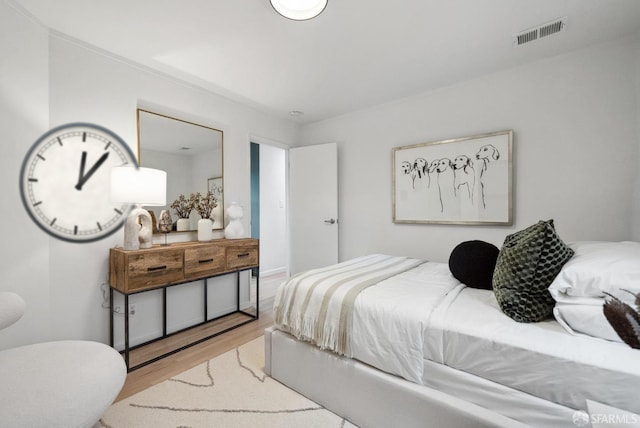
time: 12:06
